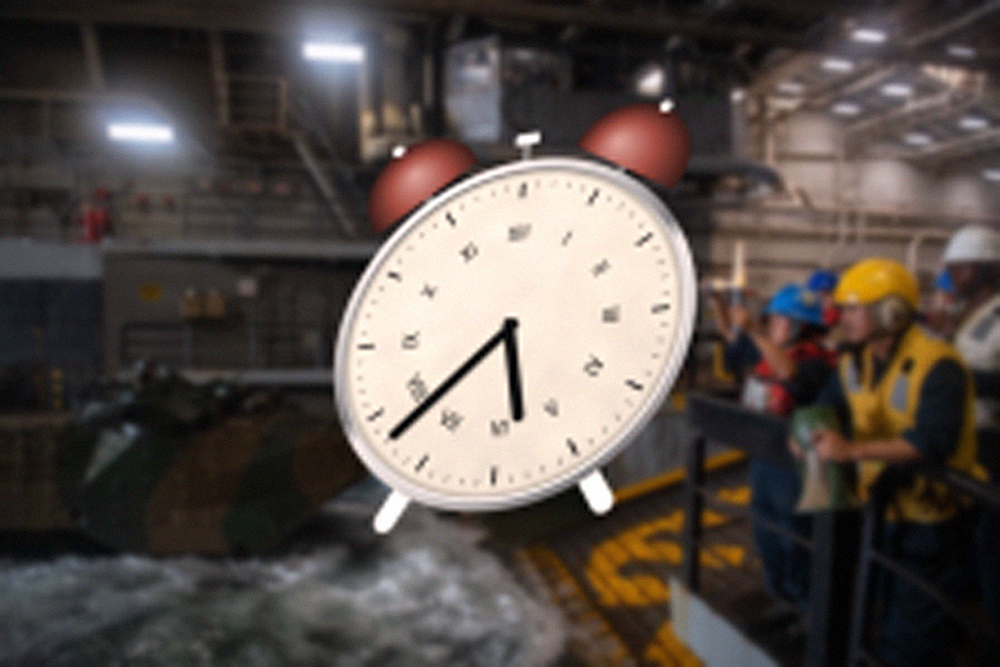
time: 5:38
